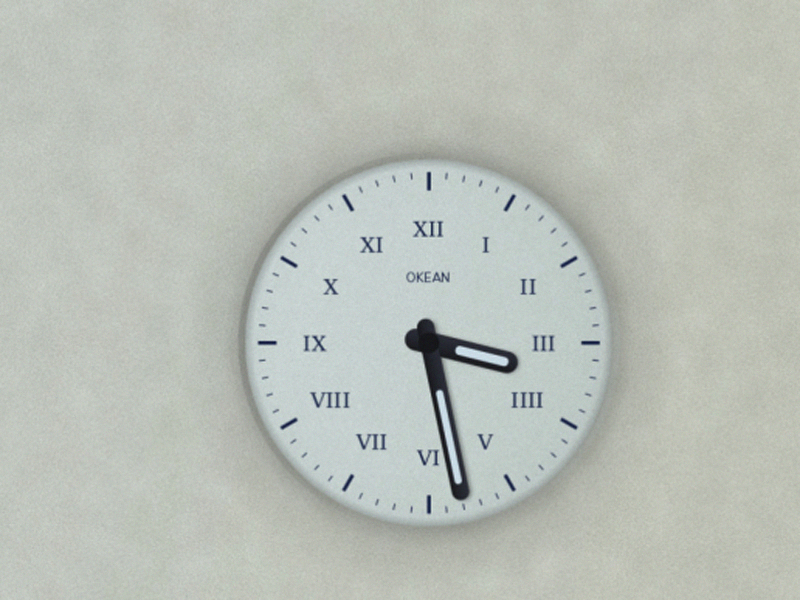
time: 3:28
